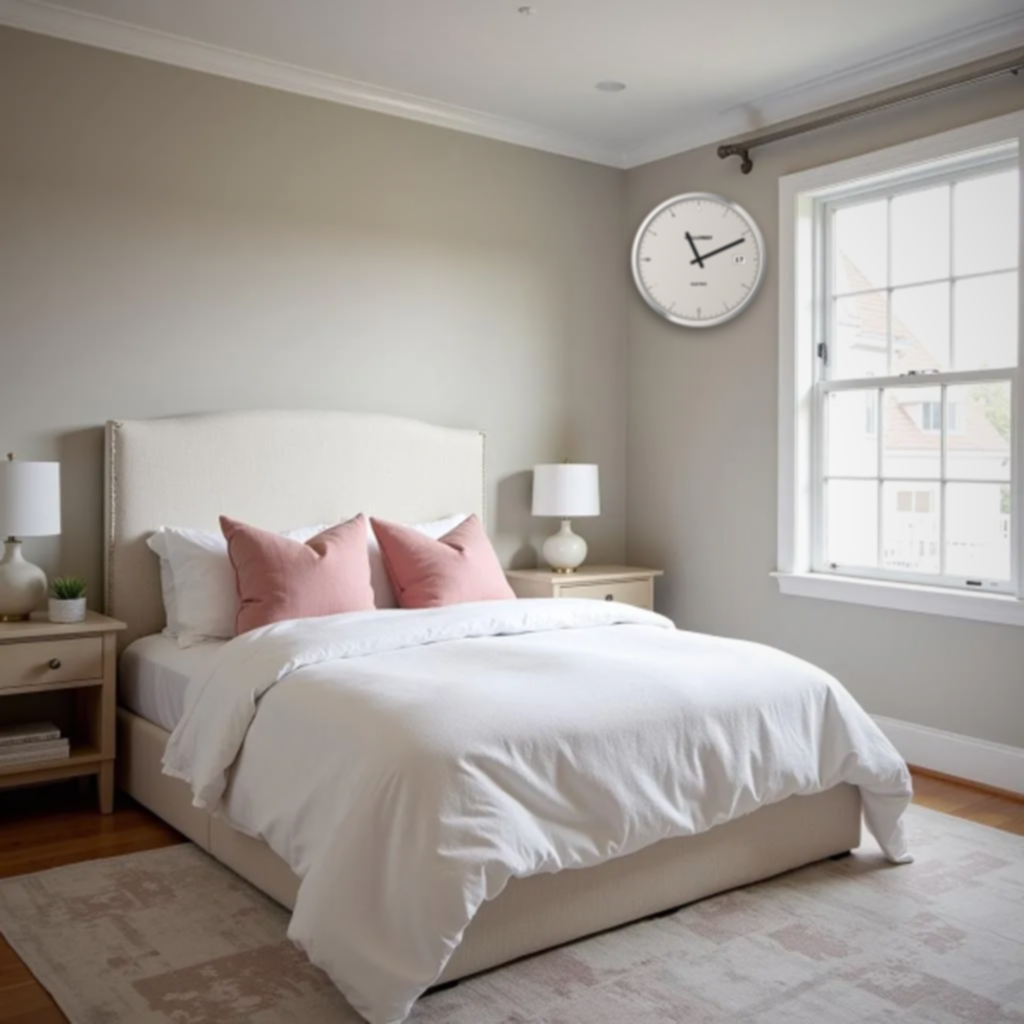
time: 11:11
